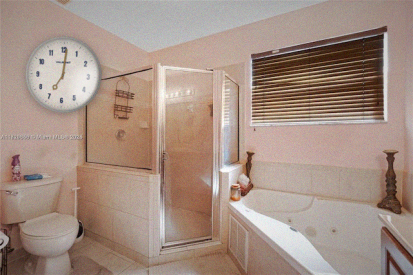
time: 7:01
